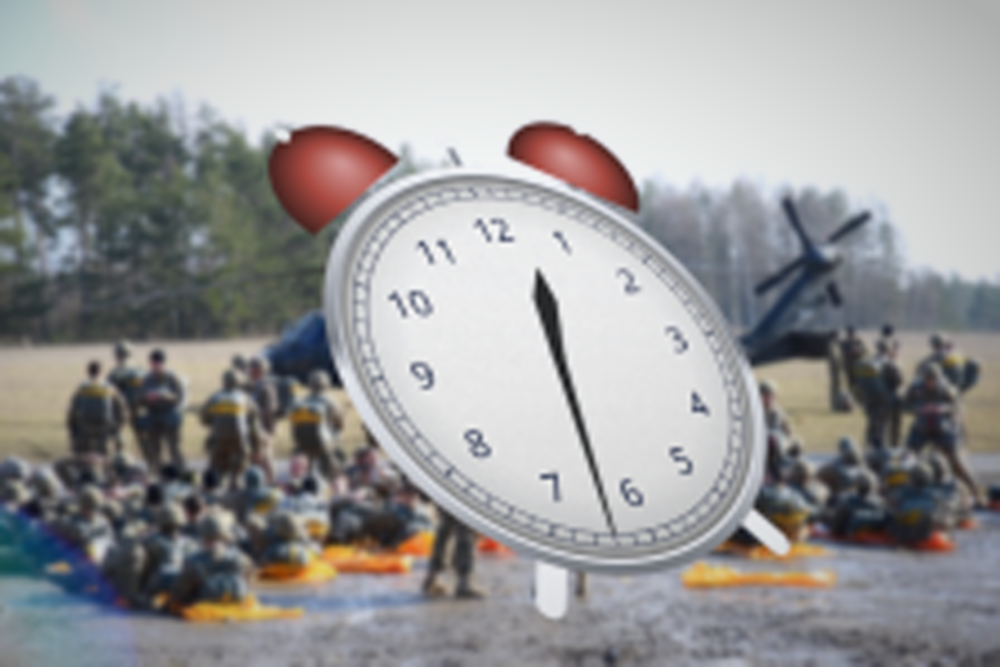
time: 12:32
